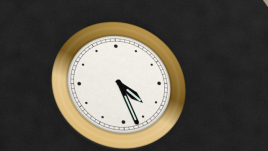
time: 4:27
